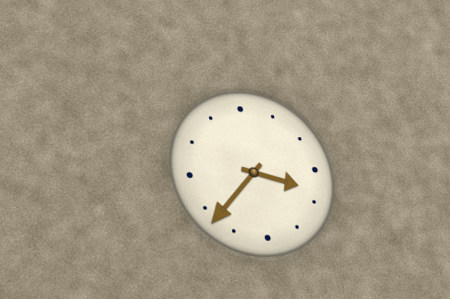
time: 3:38
